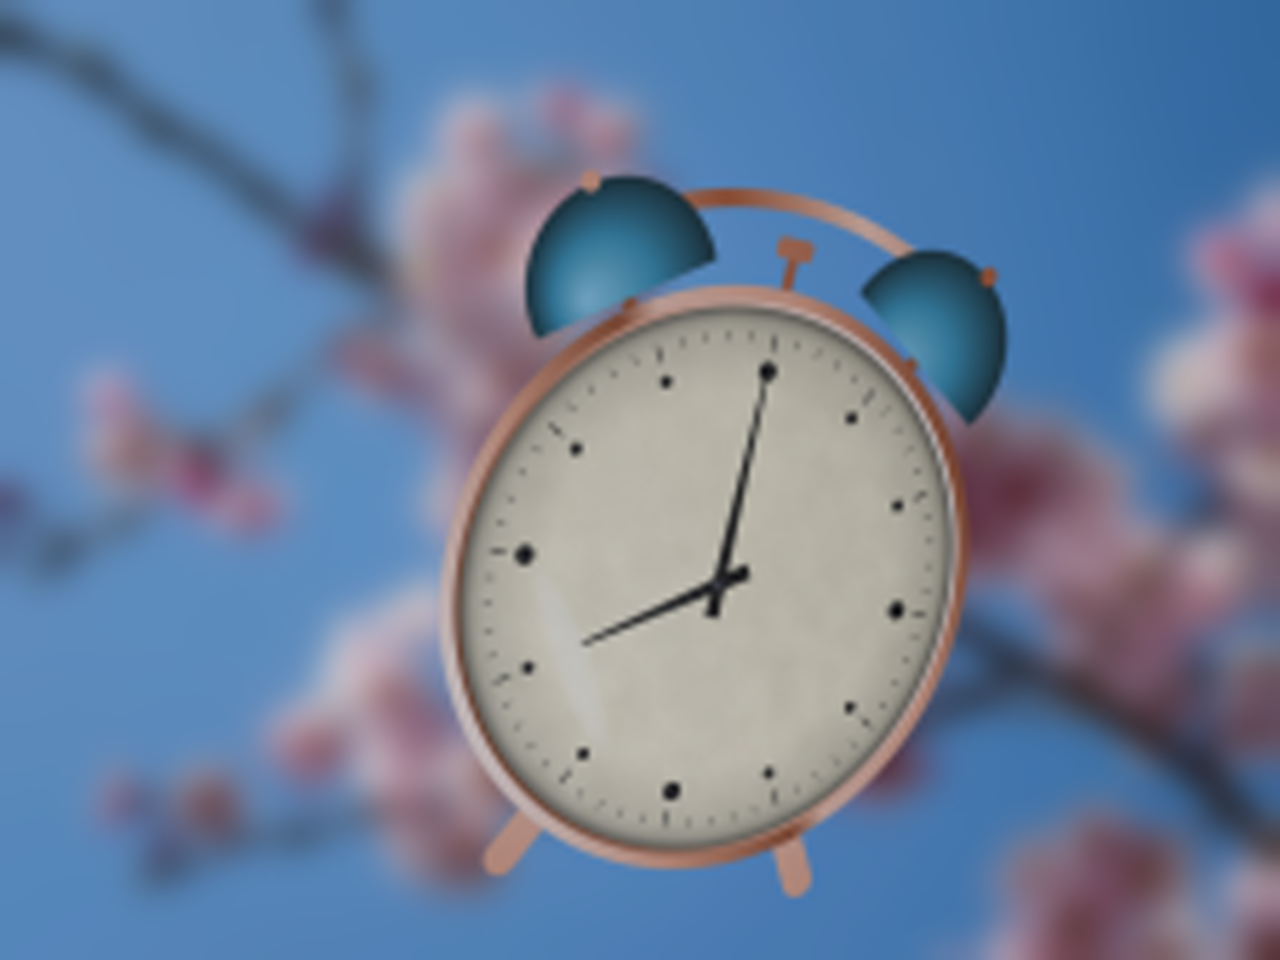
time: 8:00
